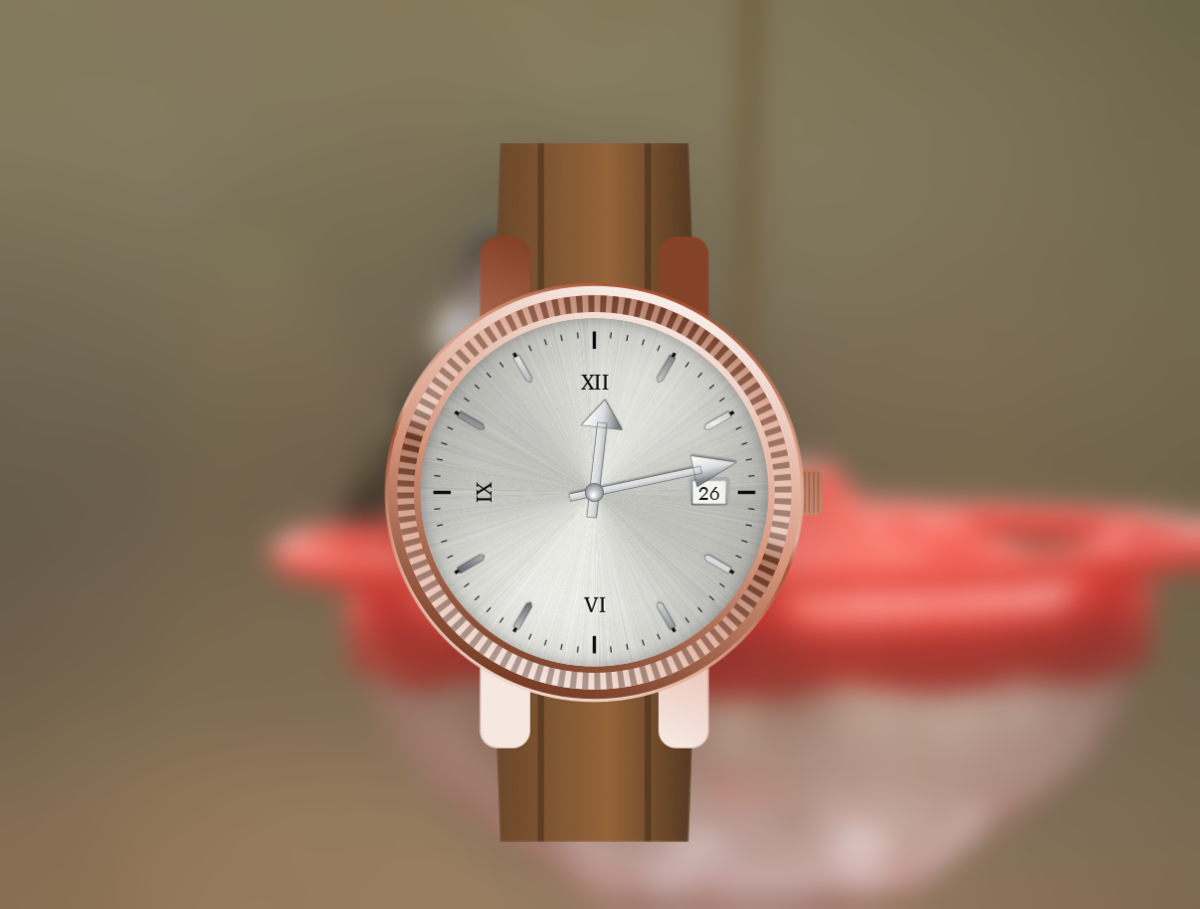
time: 12:13
